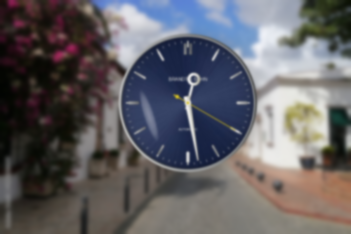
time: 12:28:20
